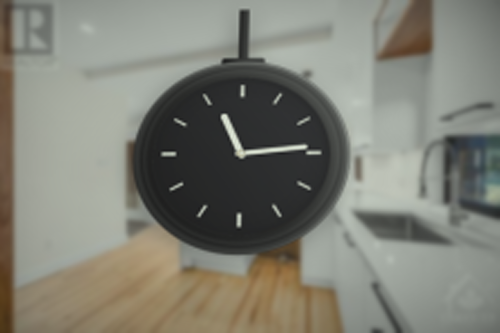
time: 11:14
